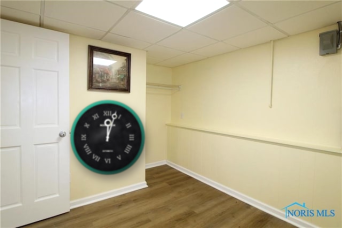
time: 12:03
